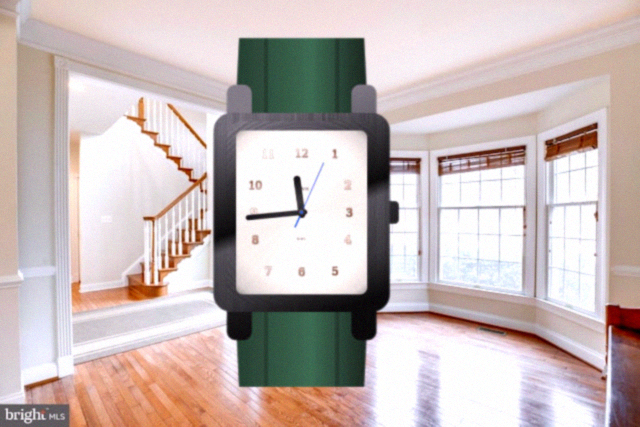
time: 11:44:04
